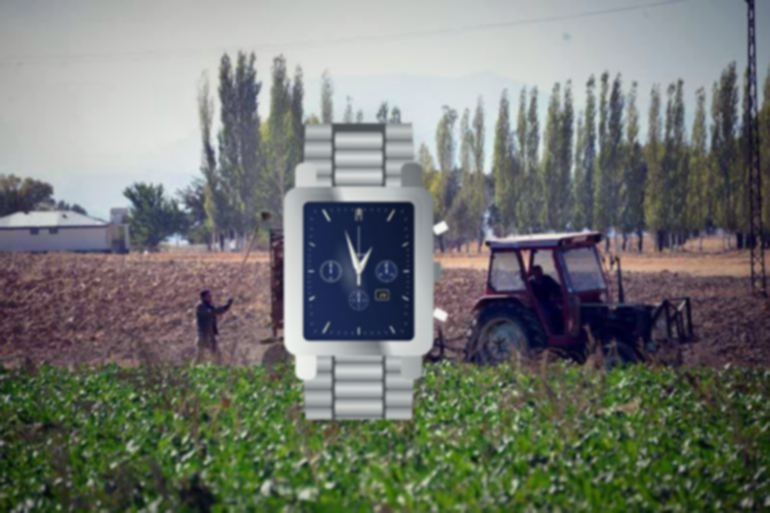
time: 12:57
